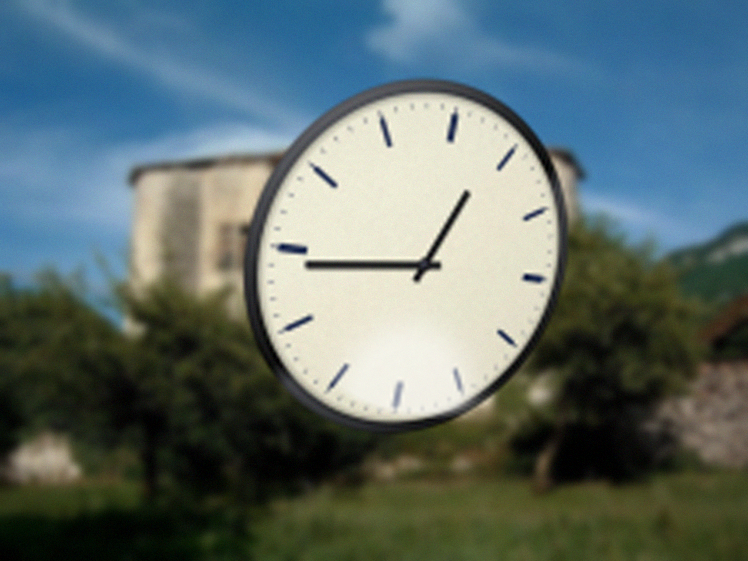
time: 12:44
